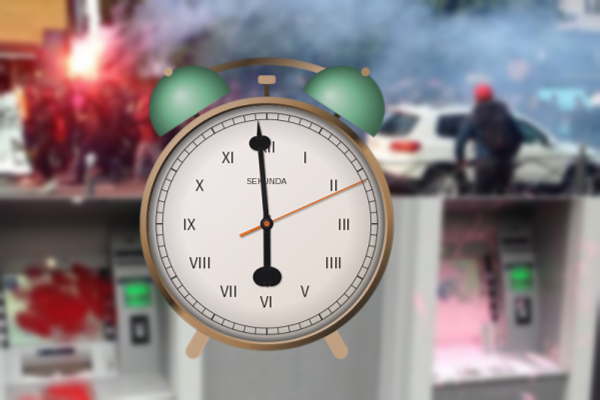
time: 5:59:11
